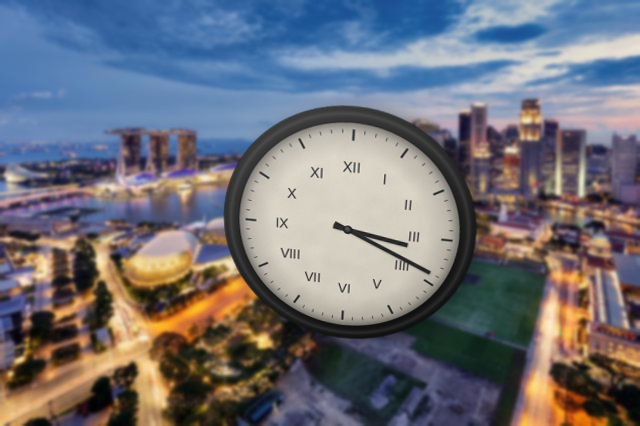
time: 3:19
